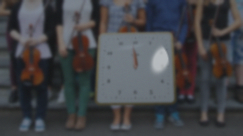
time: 11:59
